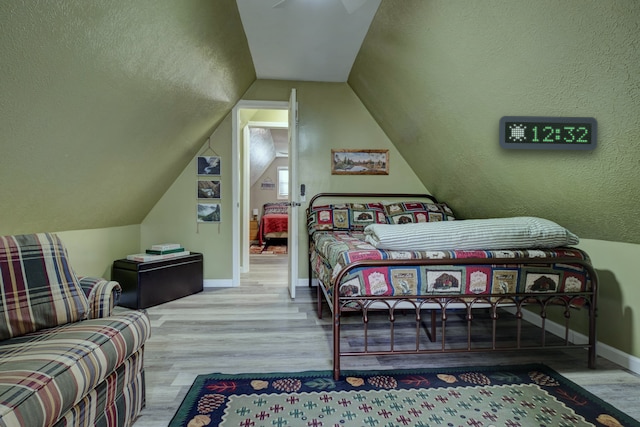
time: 12:32
